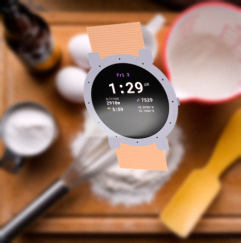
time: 1:29
